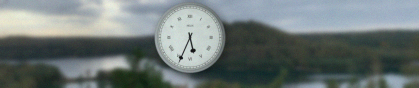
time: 5:34
